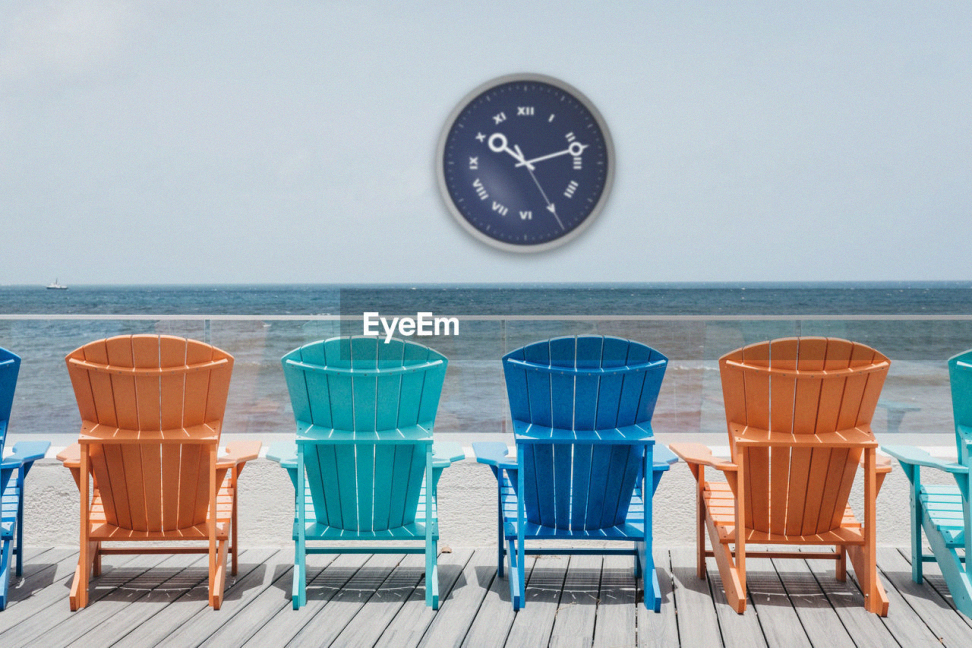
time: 10:12:25
